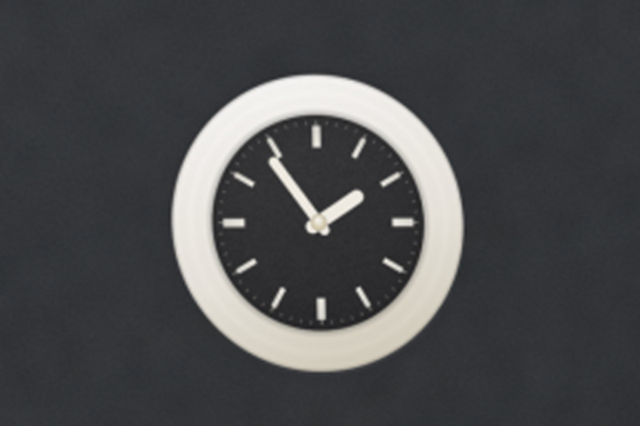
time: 1:54
